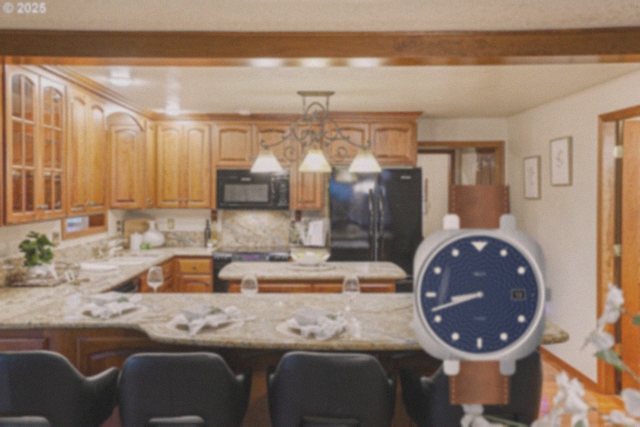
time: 8:42
